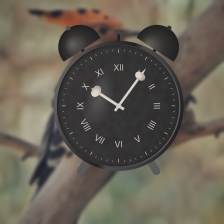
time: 10:06
